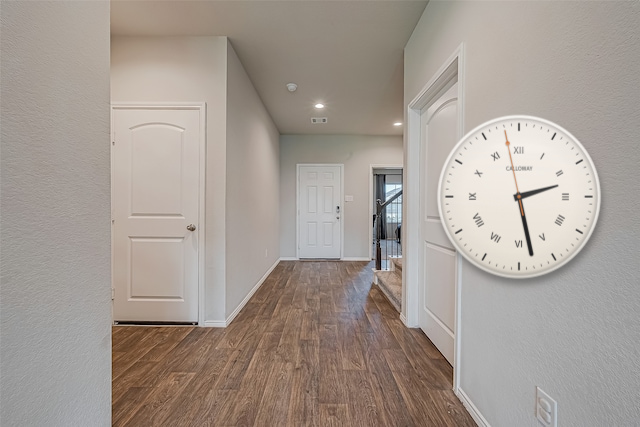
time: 2:27:58
